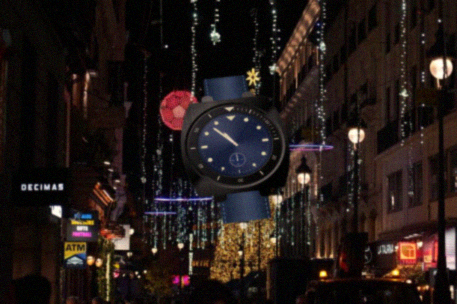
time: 10:53
